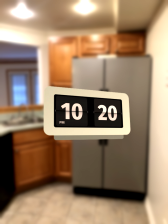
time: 10:20
